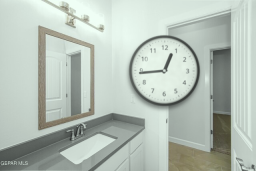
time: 12:44
